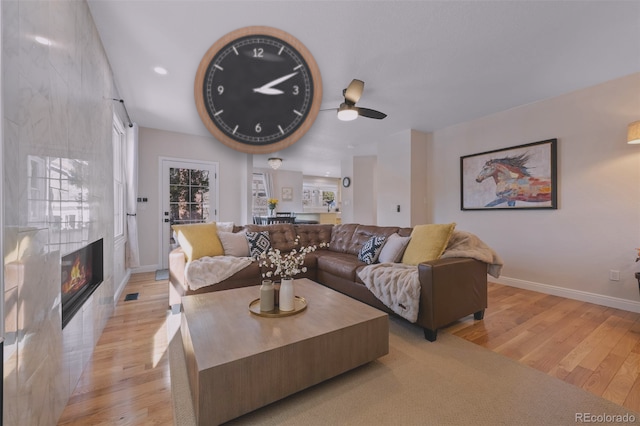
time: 3:11
